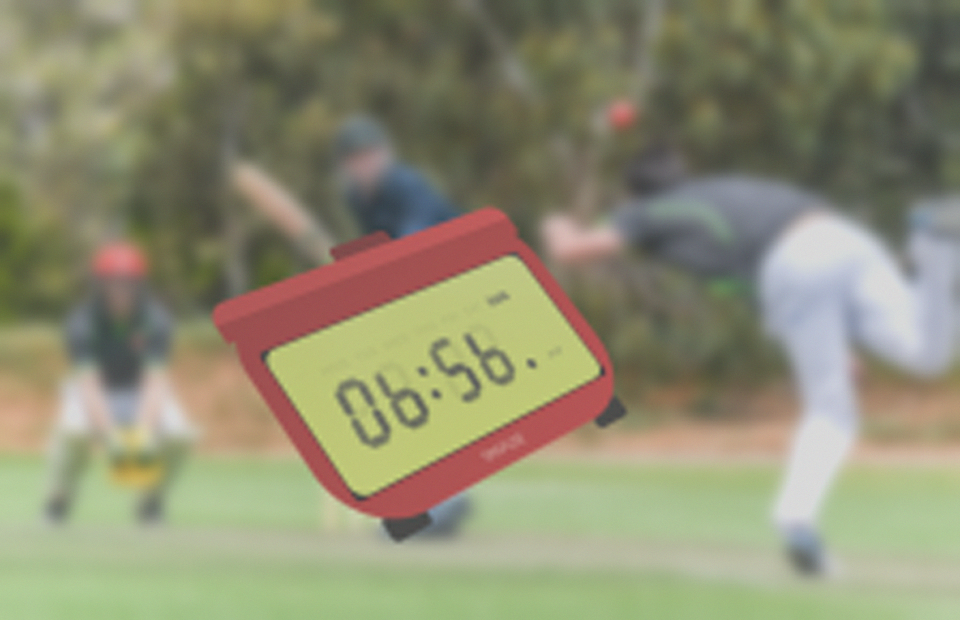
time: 6:56
